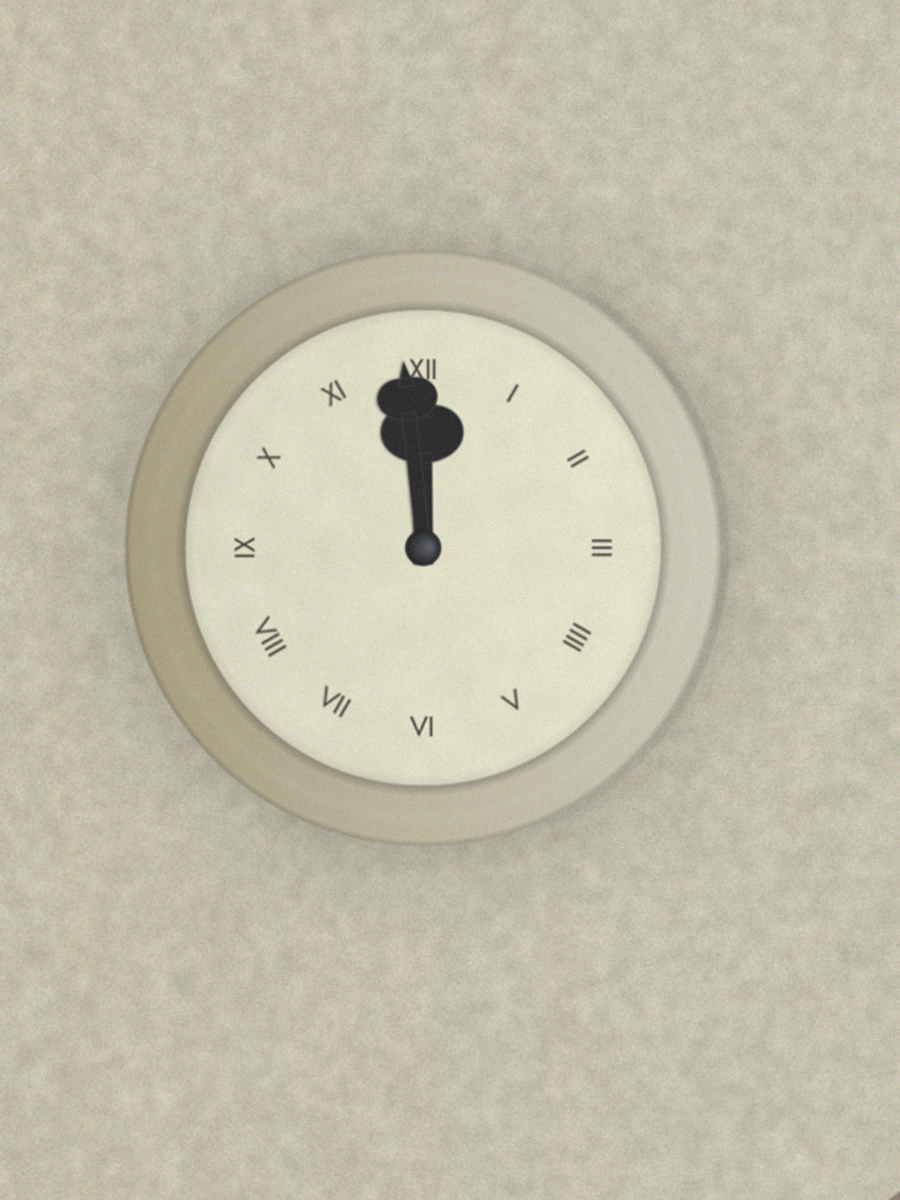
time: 11:59
